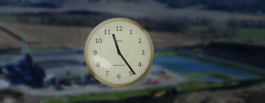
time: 11:24
